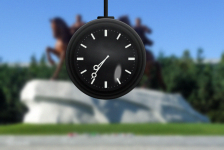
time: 7:36
